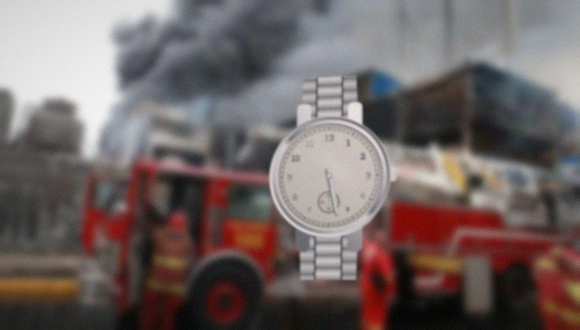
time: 5:28
